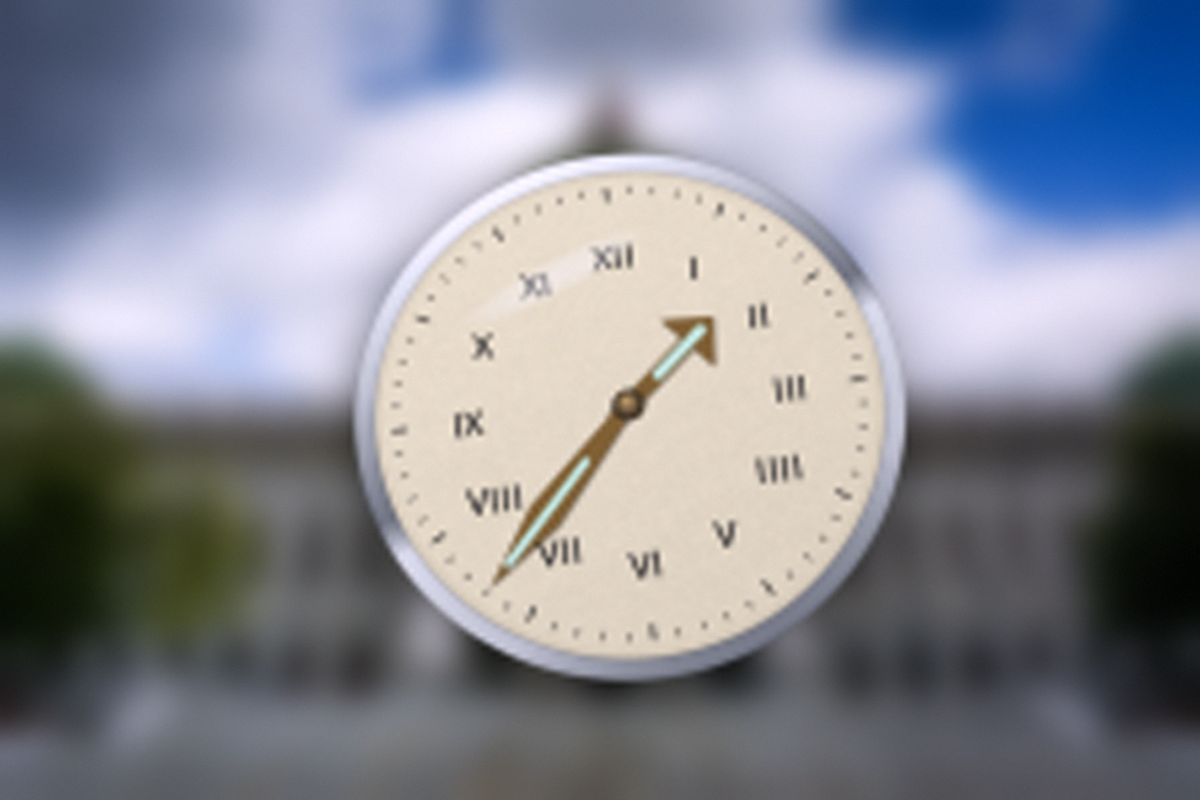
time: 1:37
